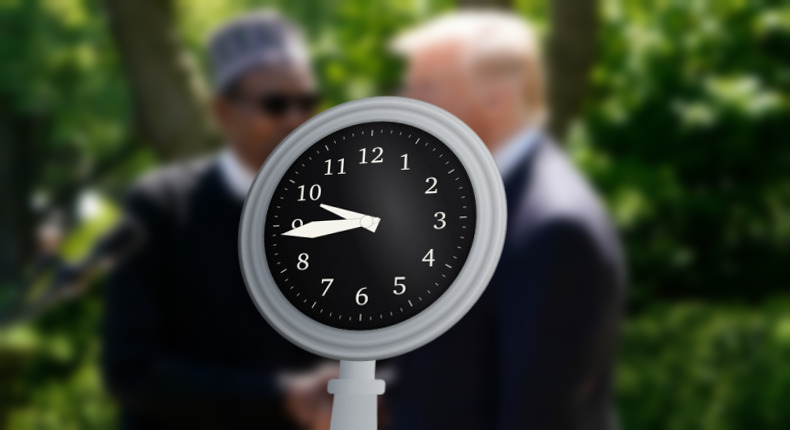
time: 9:44
